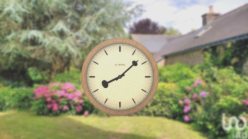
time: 8:08
